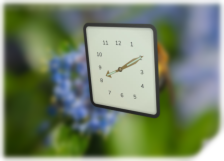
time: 8:10
